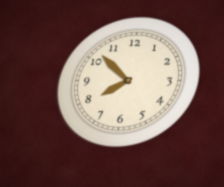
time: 7:52
